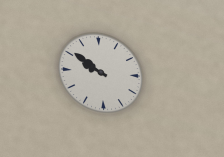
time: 9:51
